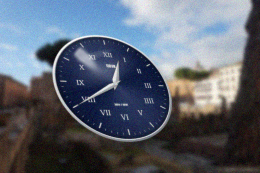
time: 12:40
